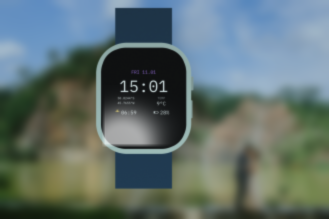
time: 15:01
